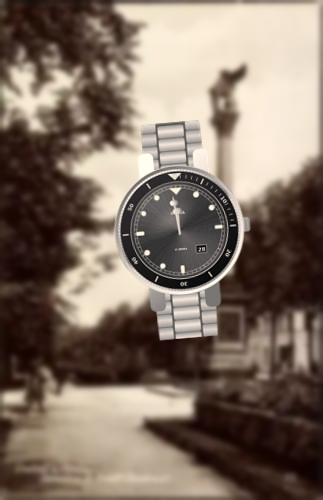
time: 11:59
